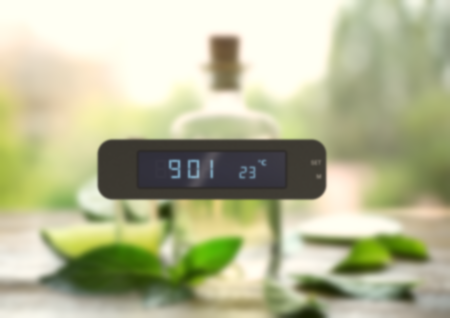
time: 9:01
